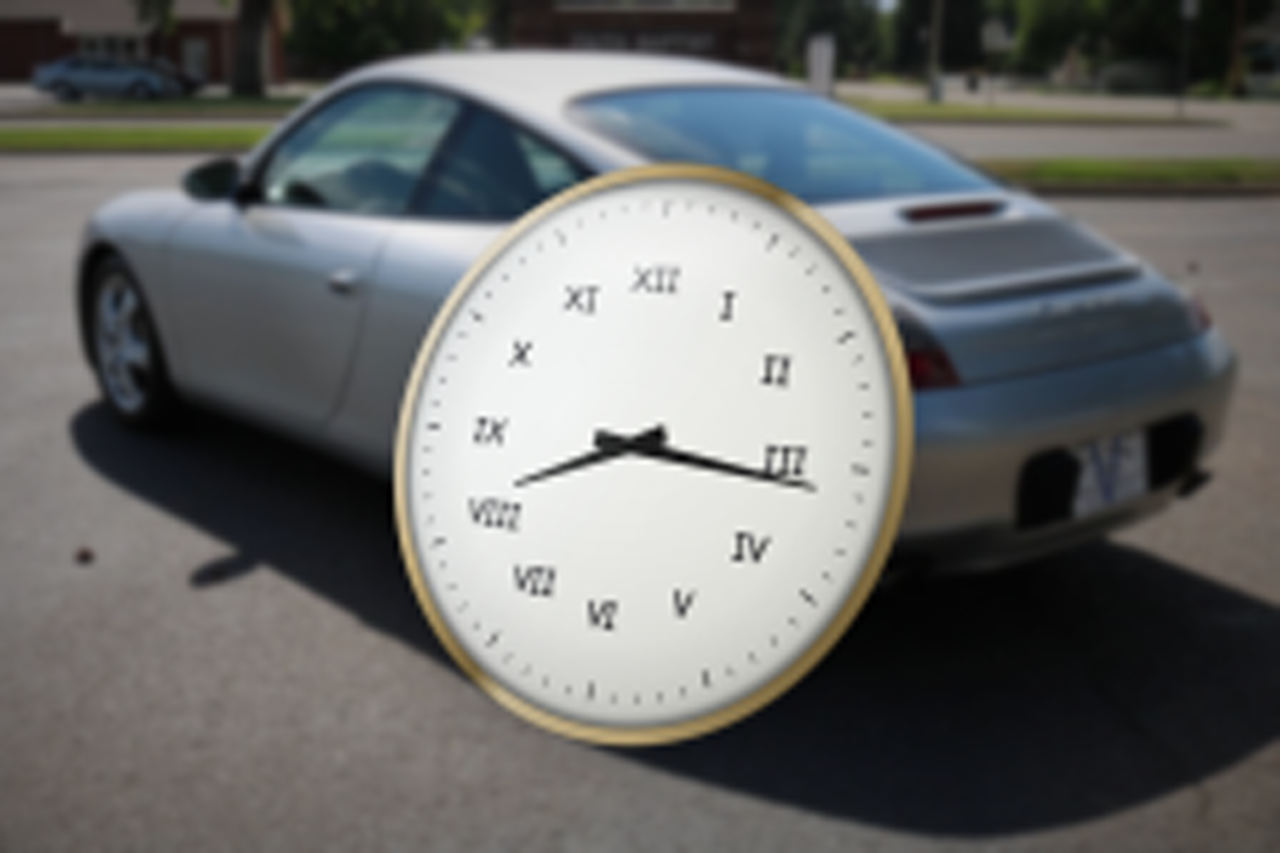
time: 8:16
